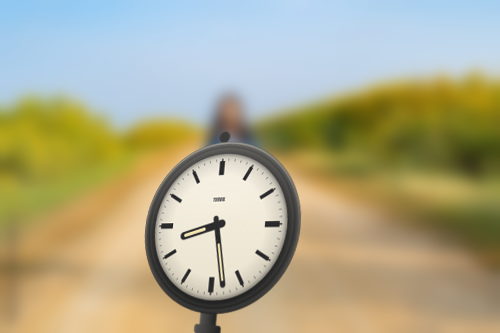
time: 8:28
